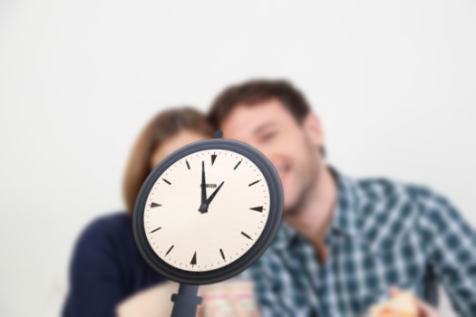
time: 12:58
